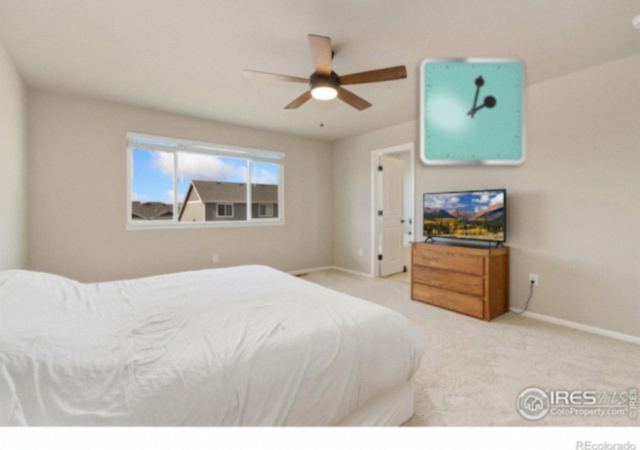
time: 2:02
